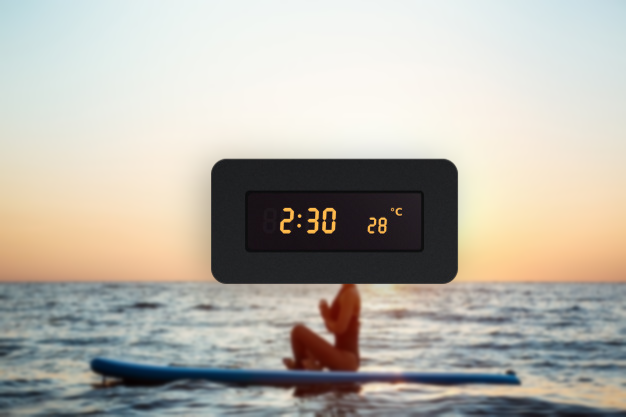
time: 2:30
